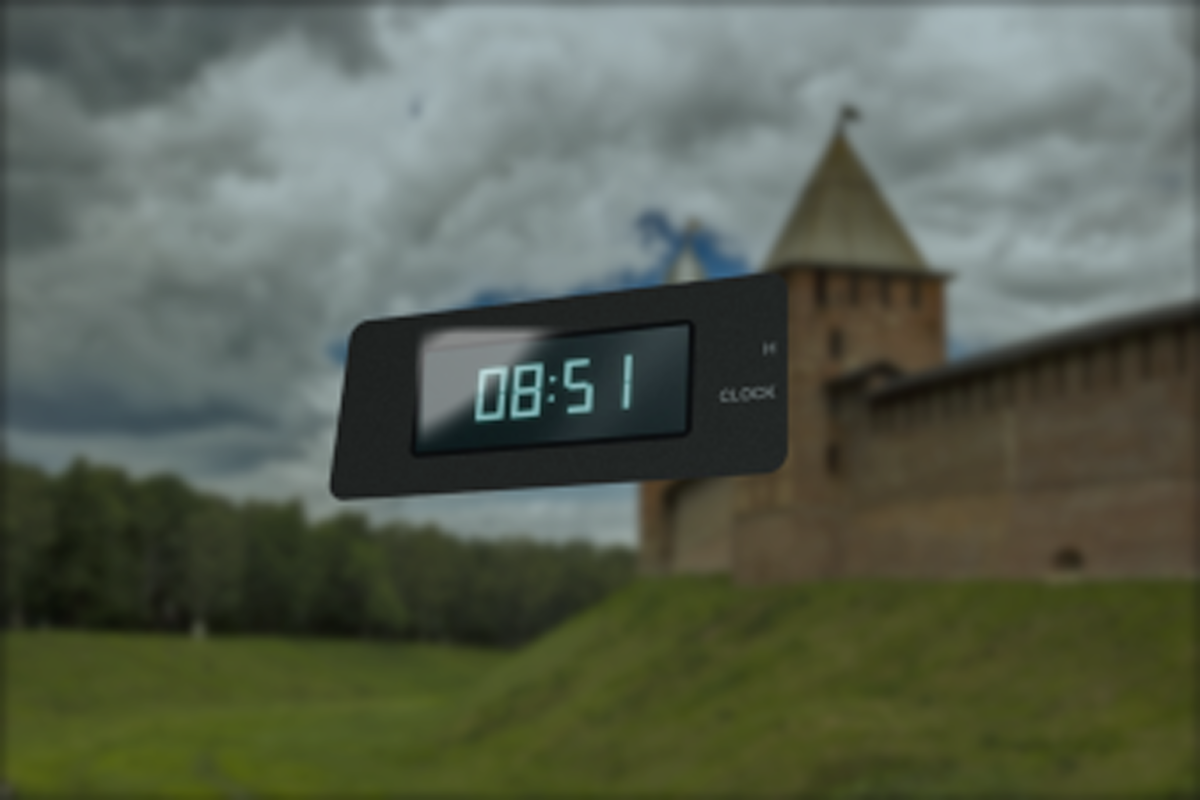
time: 8:51
